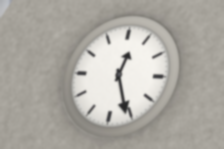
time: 12:26
